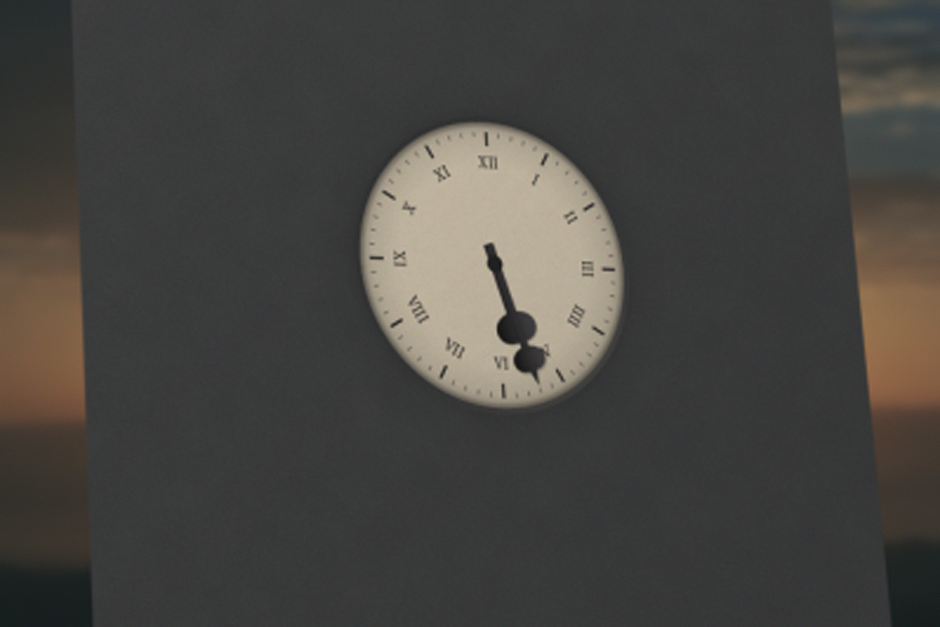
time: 5:27
